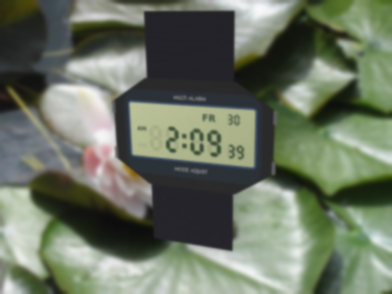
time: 2:09:39
